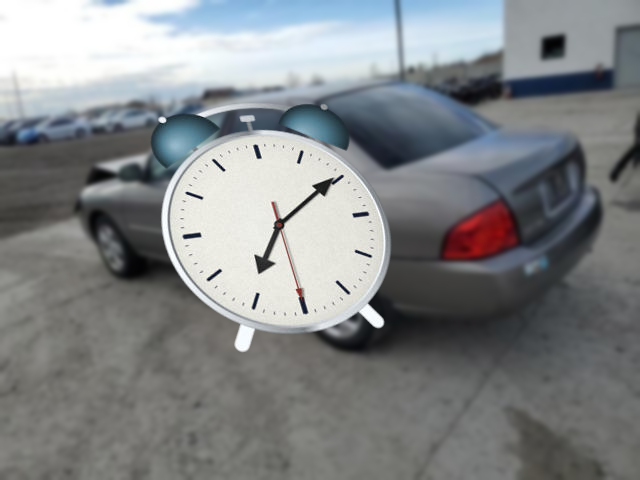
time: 7:09:30
